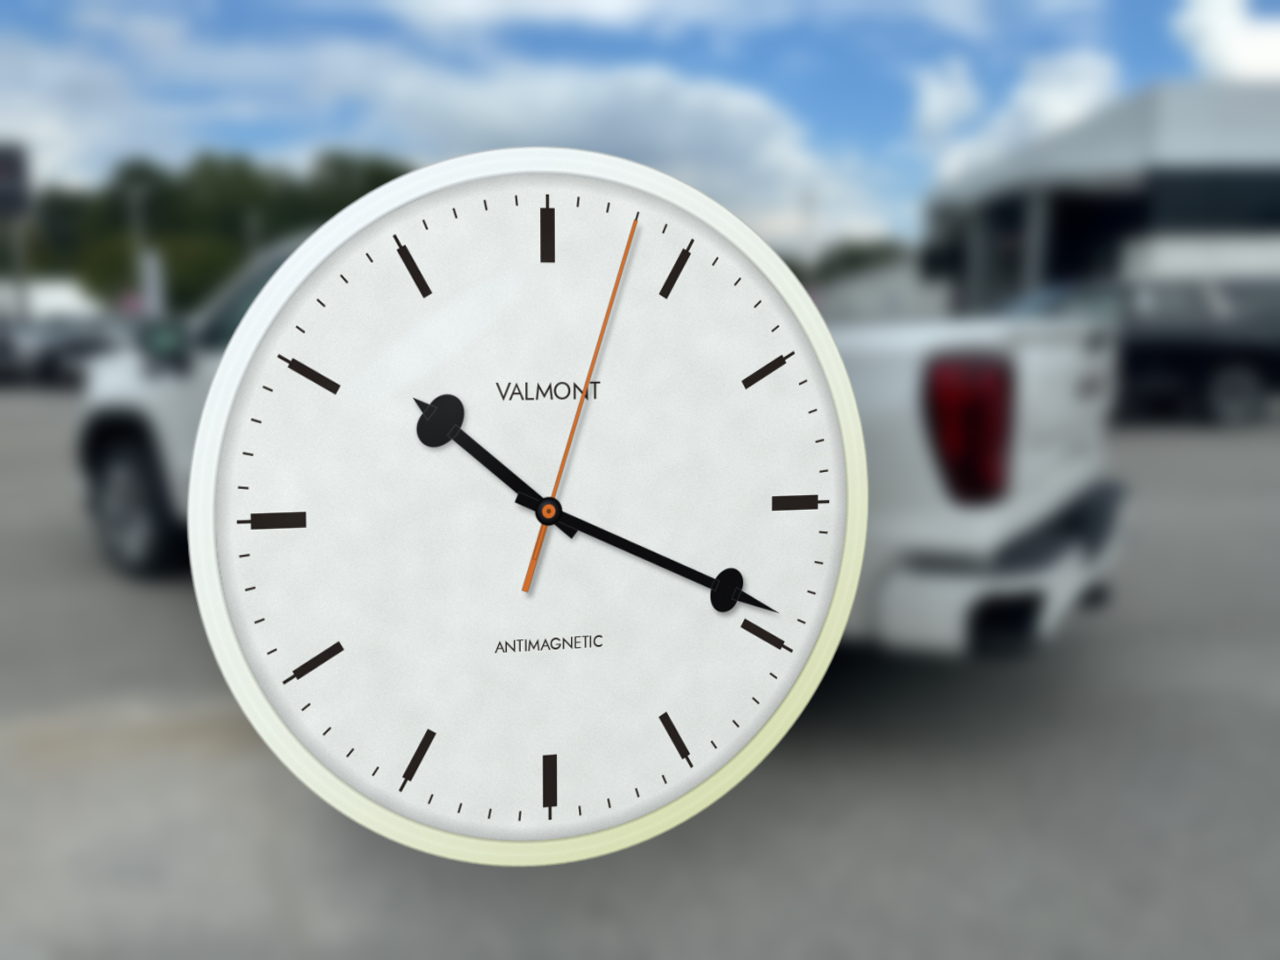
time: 10:19:03
